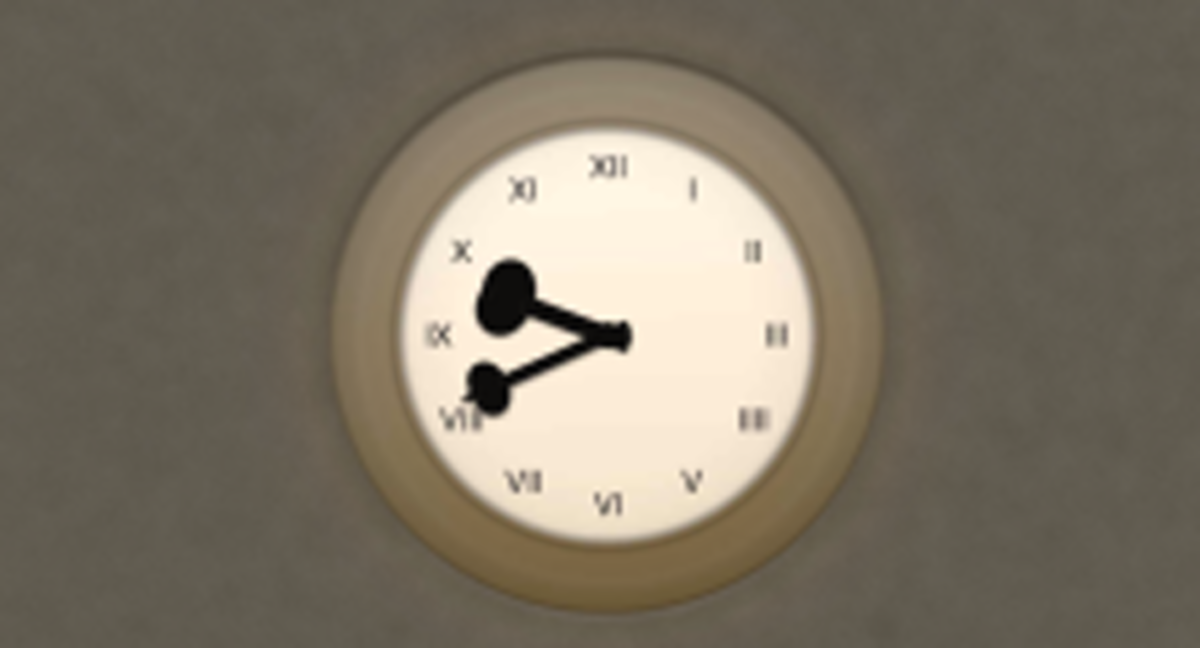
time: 9:41
